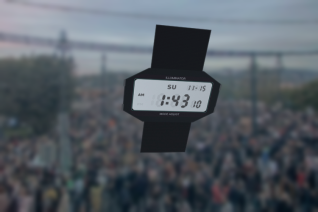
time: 1:43:10
